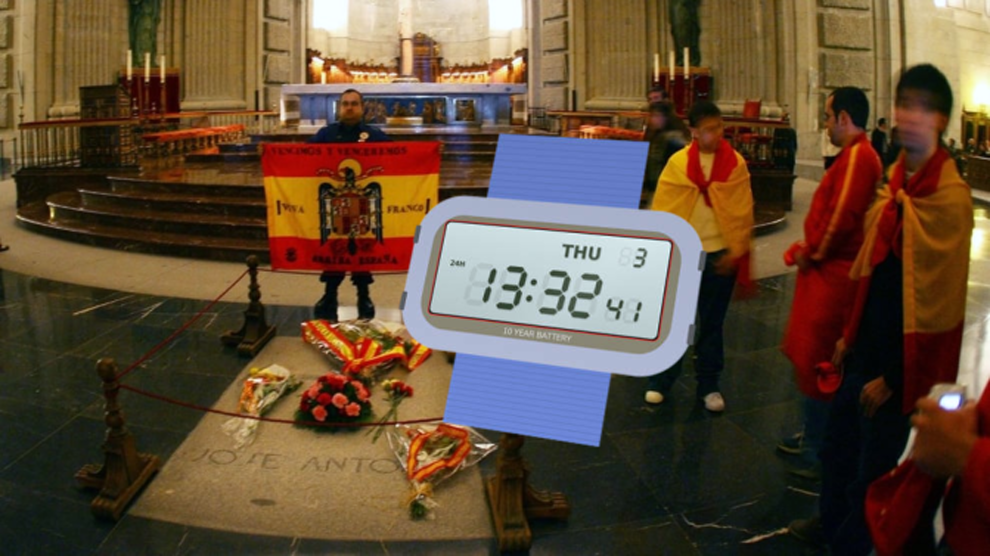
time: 13:32:41
